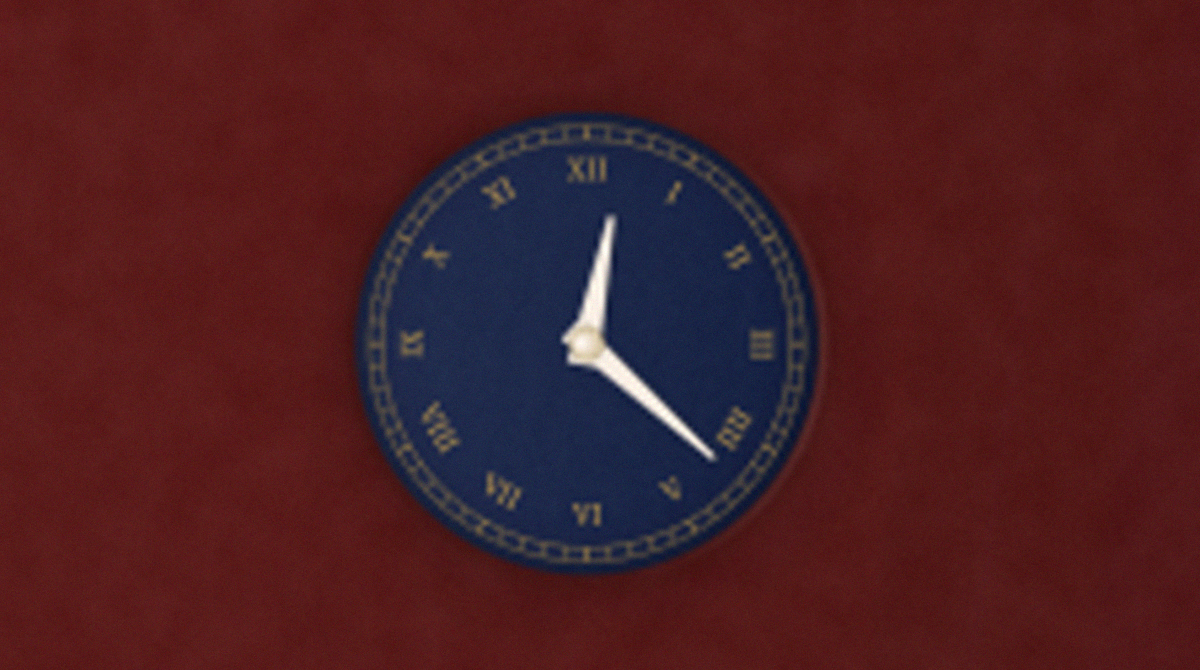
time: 12:22
